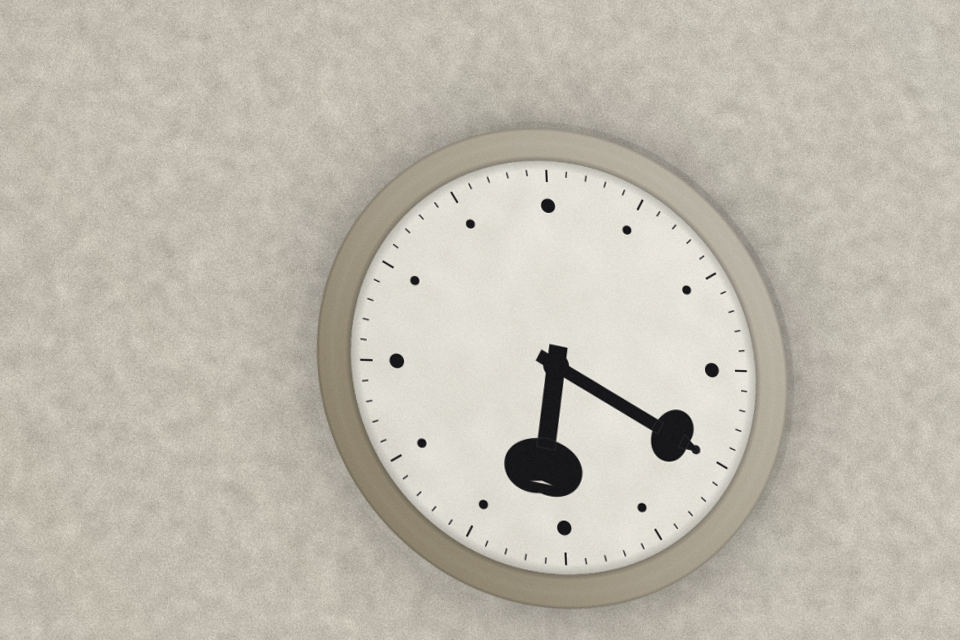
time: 6:20
